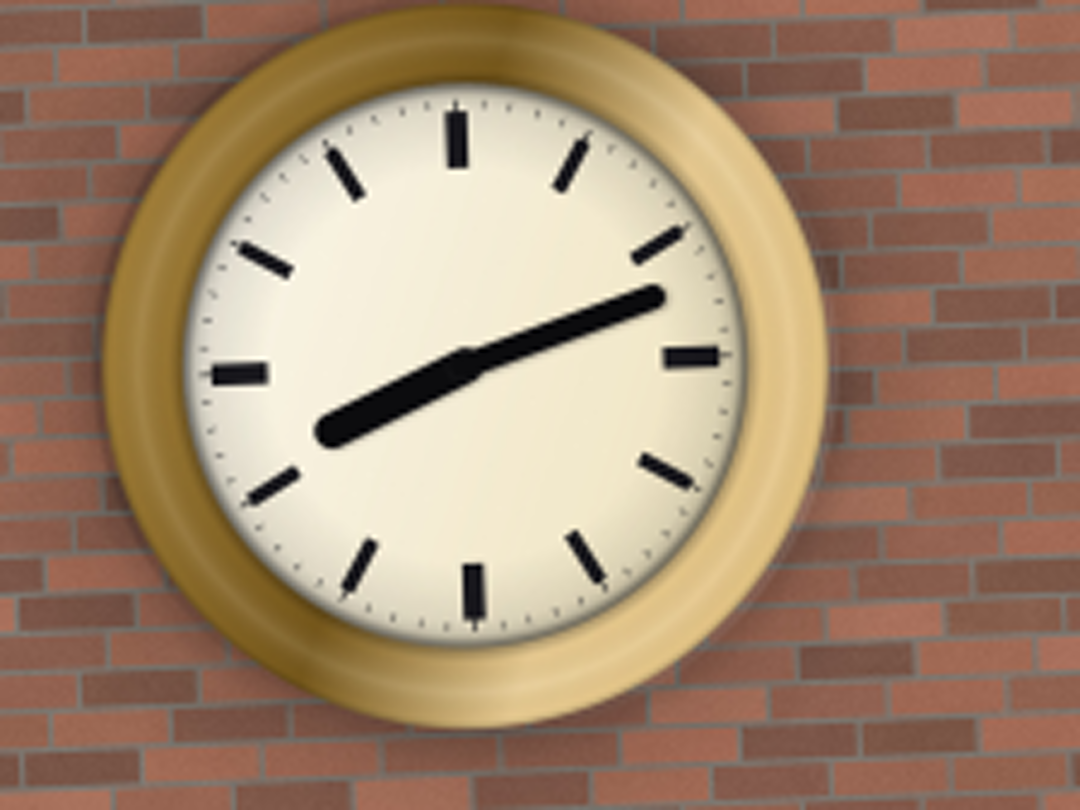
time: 8:12
